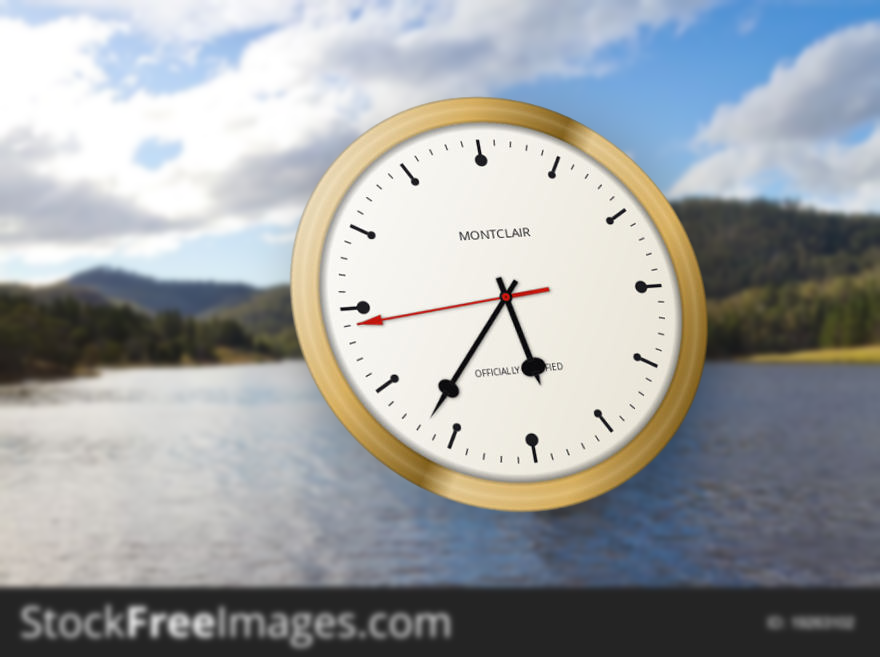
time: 5:36:44
